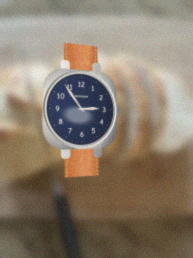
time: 2:54
